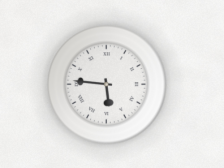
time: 5:46
